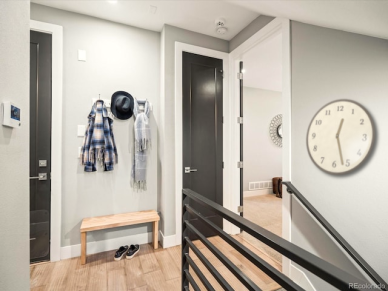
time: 12:27
